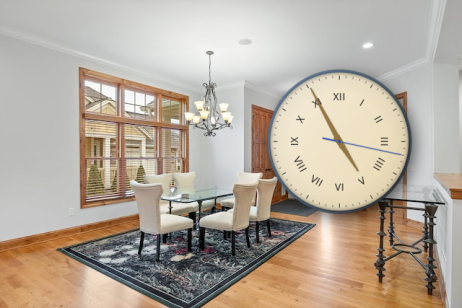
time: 4:55:17
